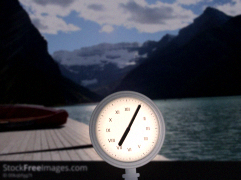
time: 7:05
